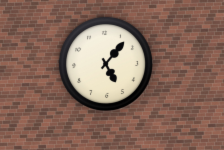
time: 5:07
